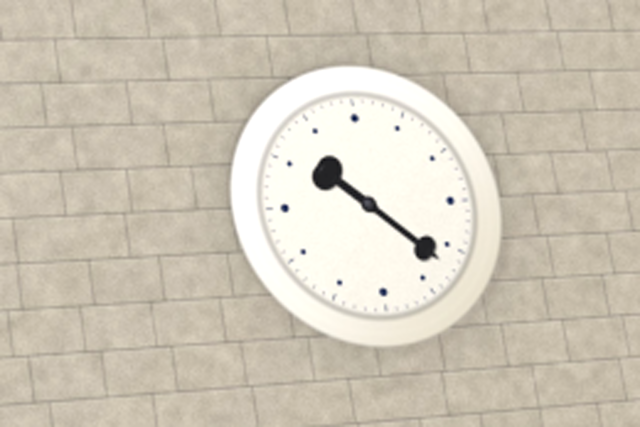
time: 10:22
